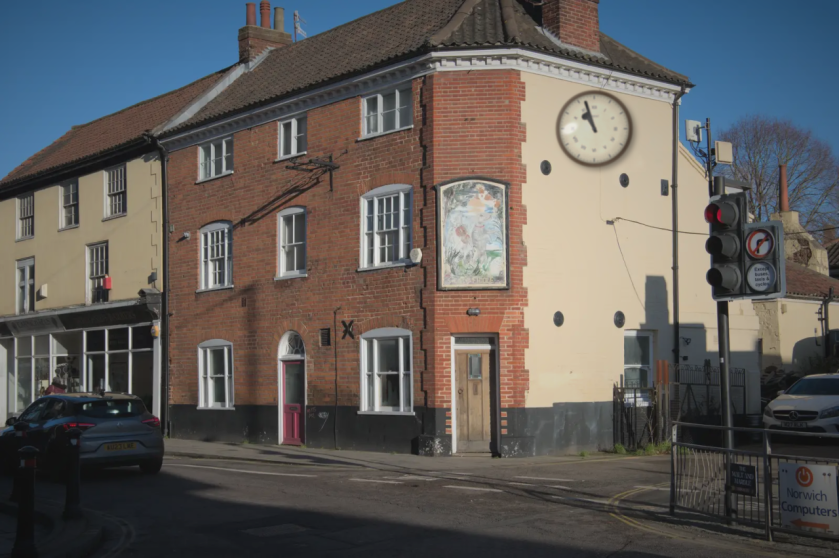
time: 10:57
